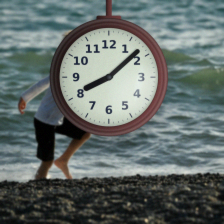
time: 8:08
